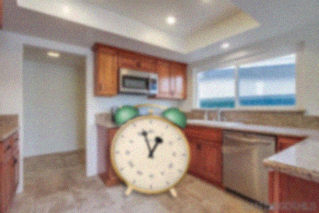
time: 12:57
